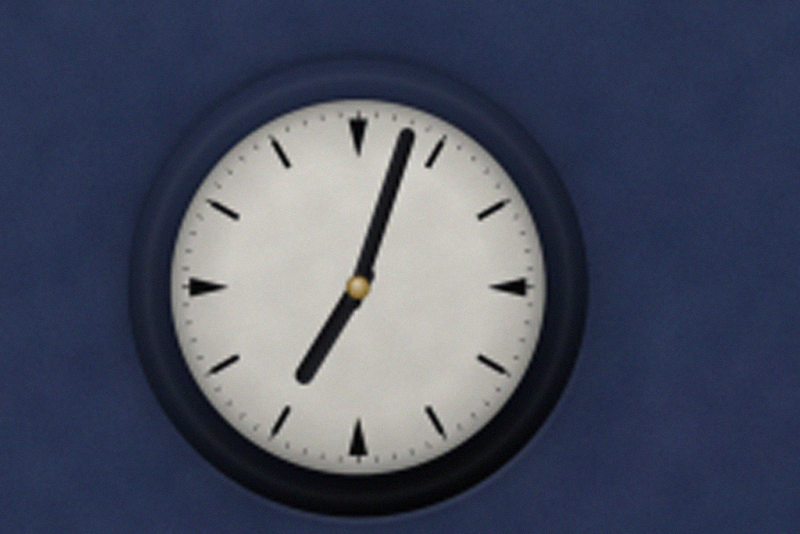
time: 7:03
